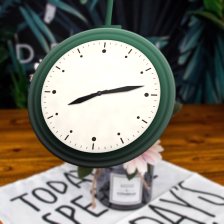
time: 8:13
